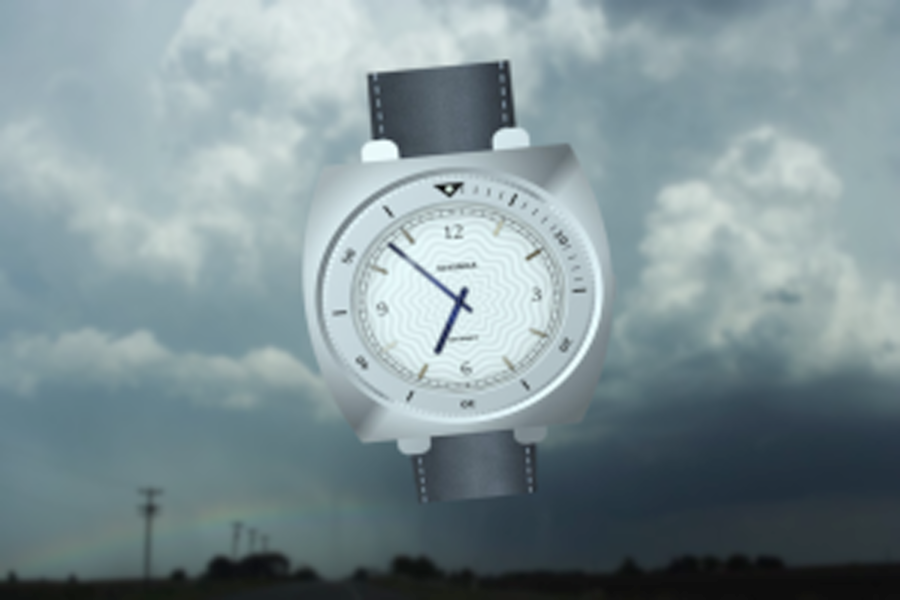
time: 6:53
